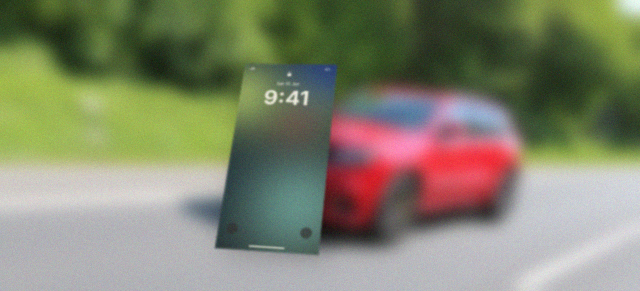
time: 9:41
